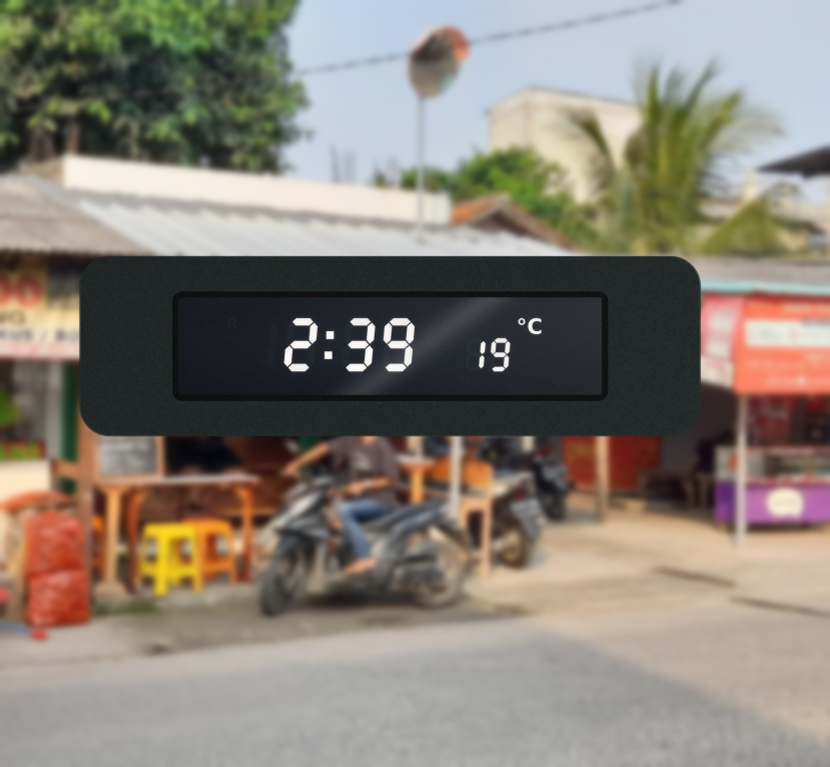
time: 2:39
